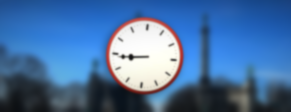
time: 8:44
